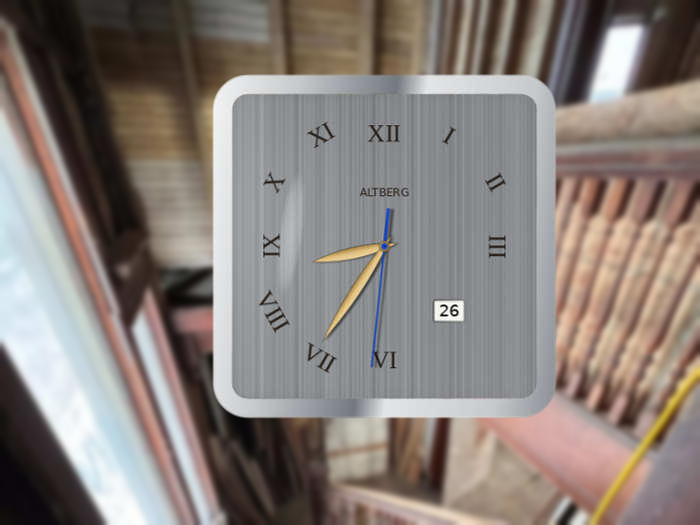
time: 8:35:31
